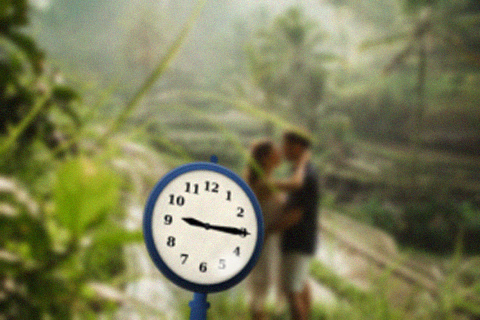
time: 9:15
